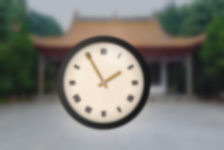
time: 1:55
